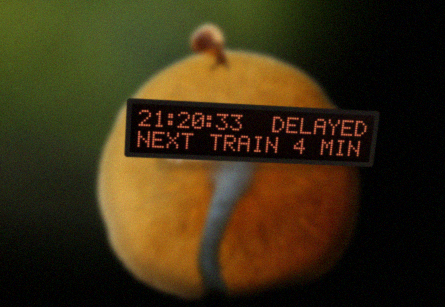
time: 21:20:33
